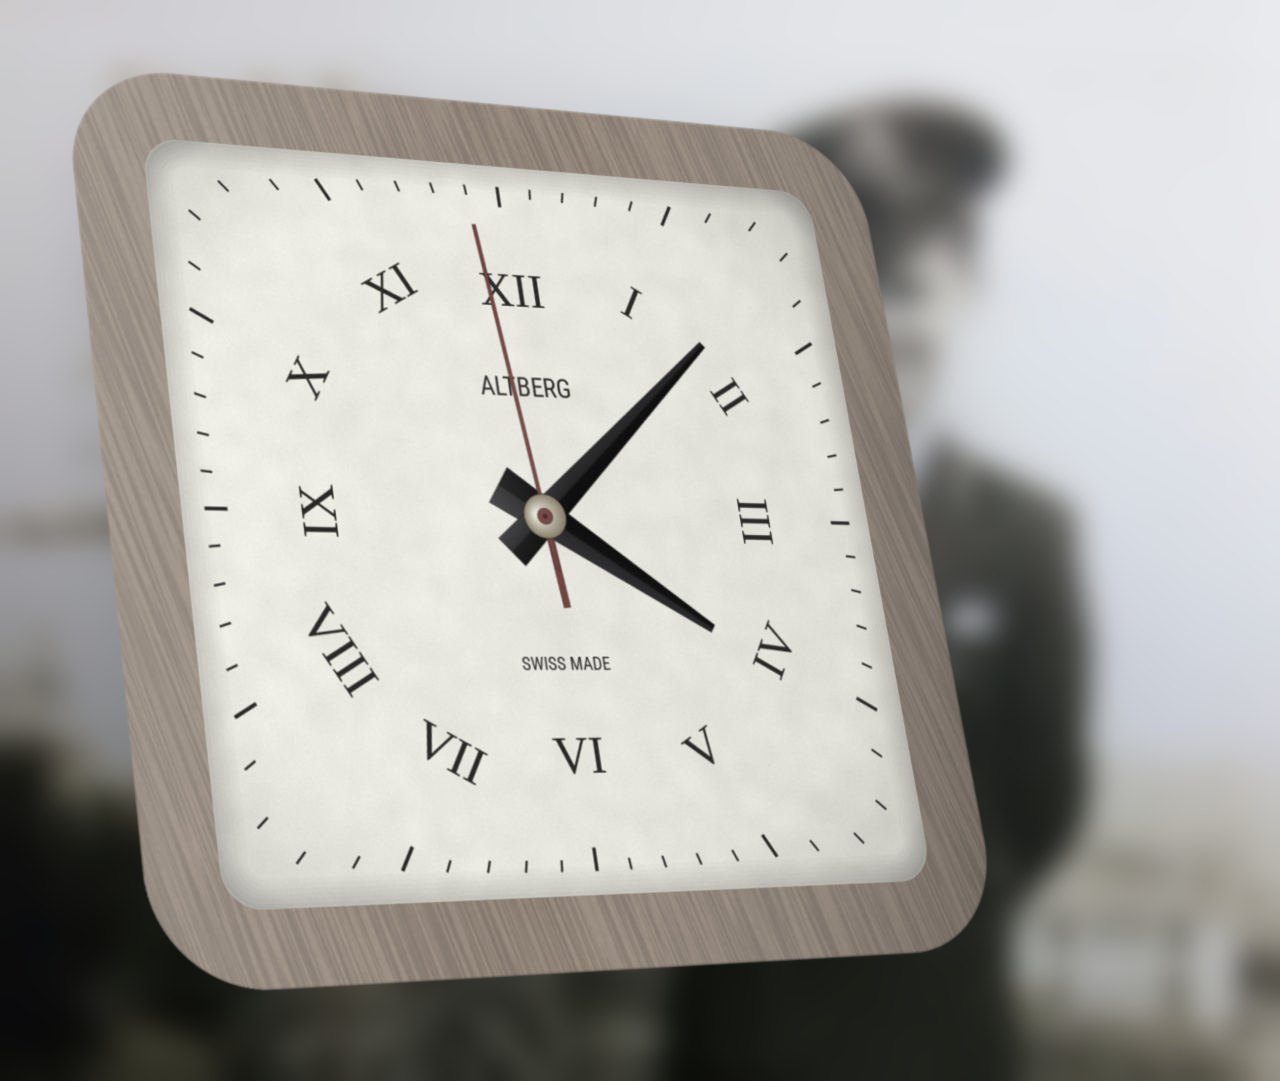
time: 4:07:59
